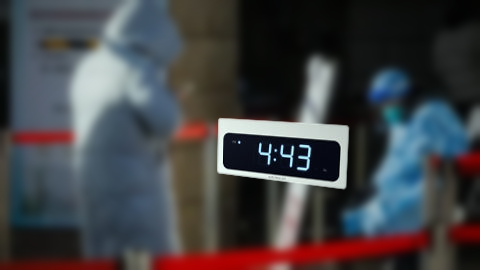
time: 4:43
